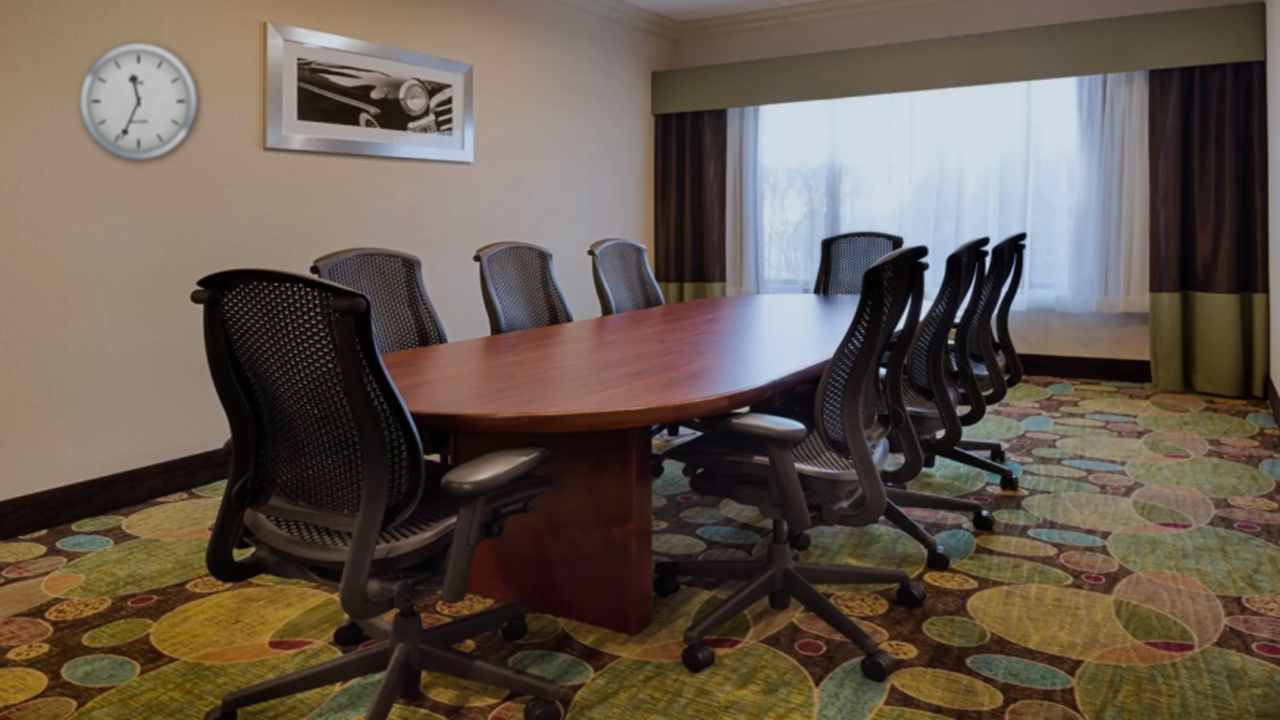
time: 11:34
